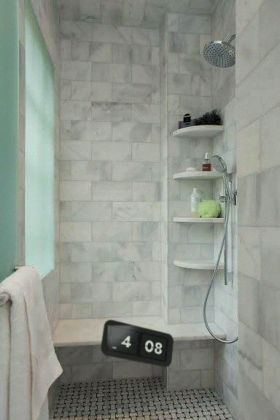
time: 4:08
